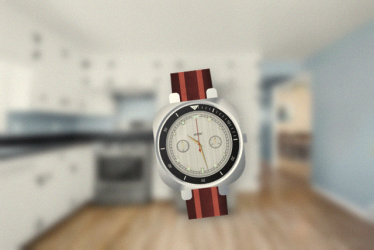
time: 10:28
